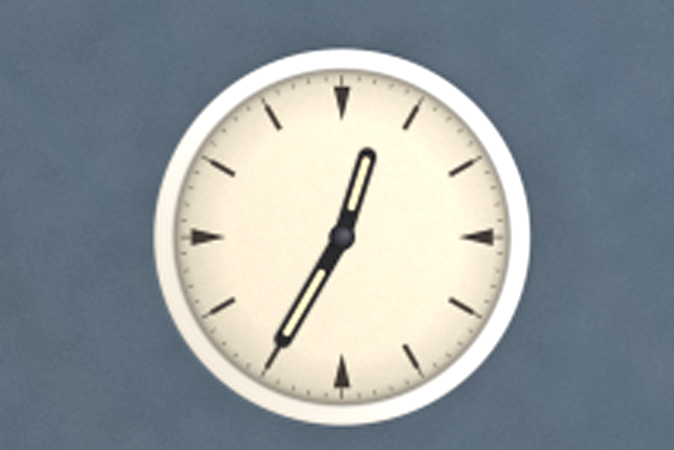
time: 12:35
